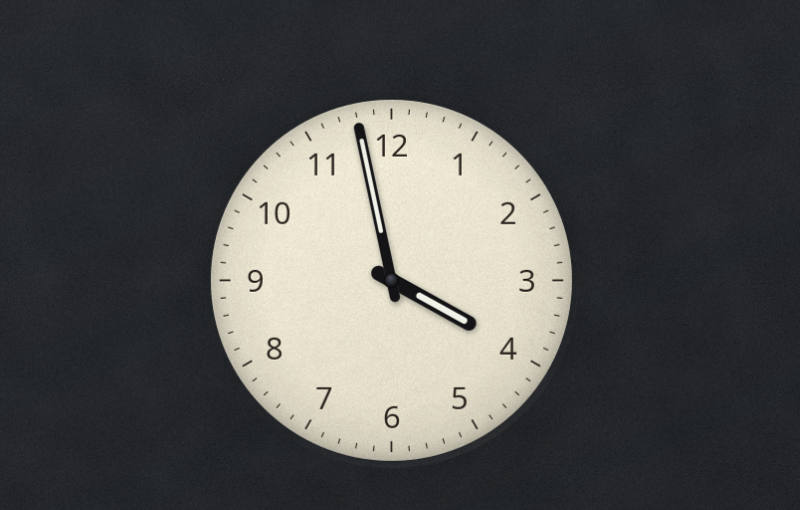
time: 3:58
